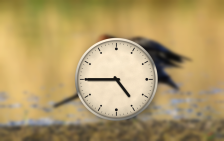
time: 4:45
